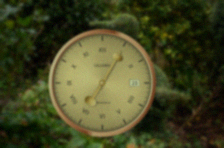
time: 7:05
